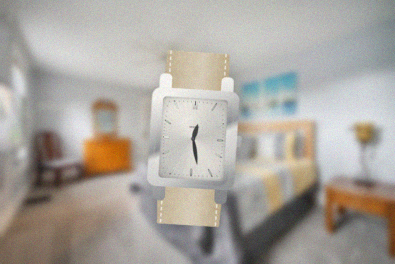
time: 12:28
